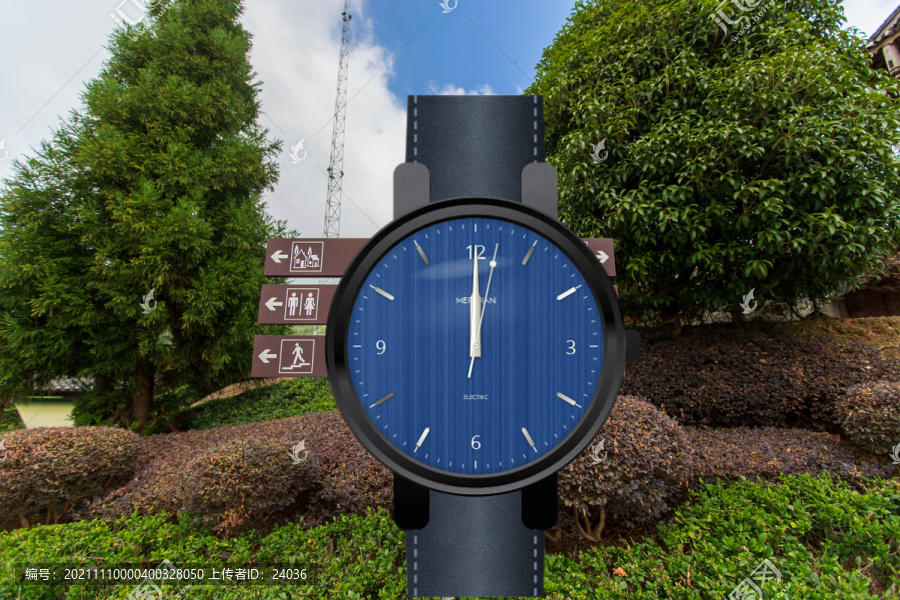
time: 12:00:02
